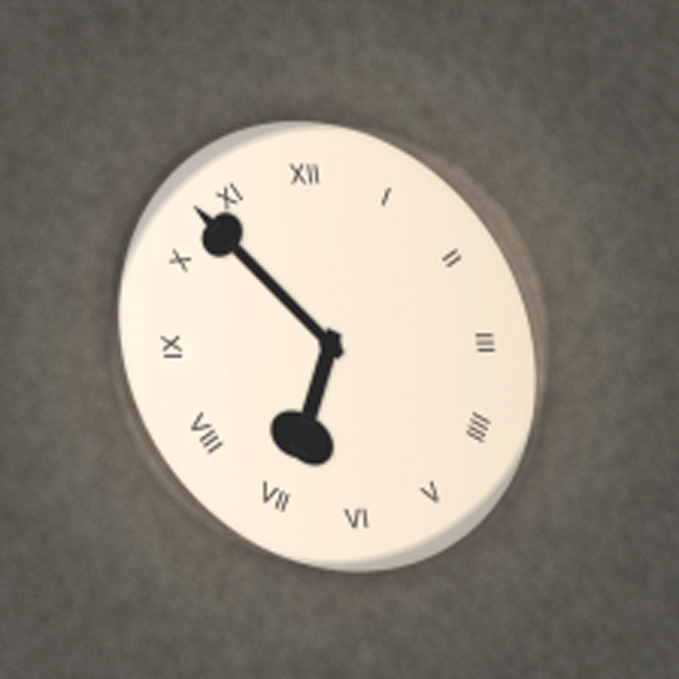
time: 6:53
